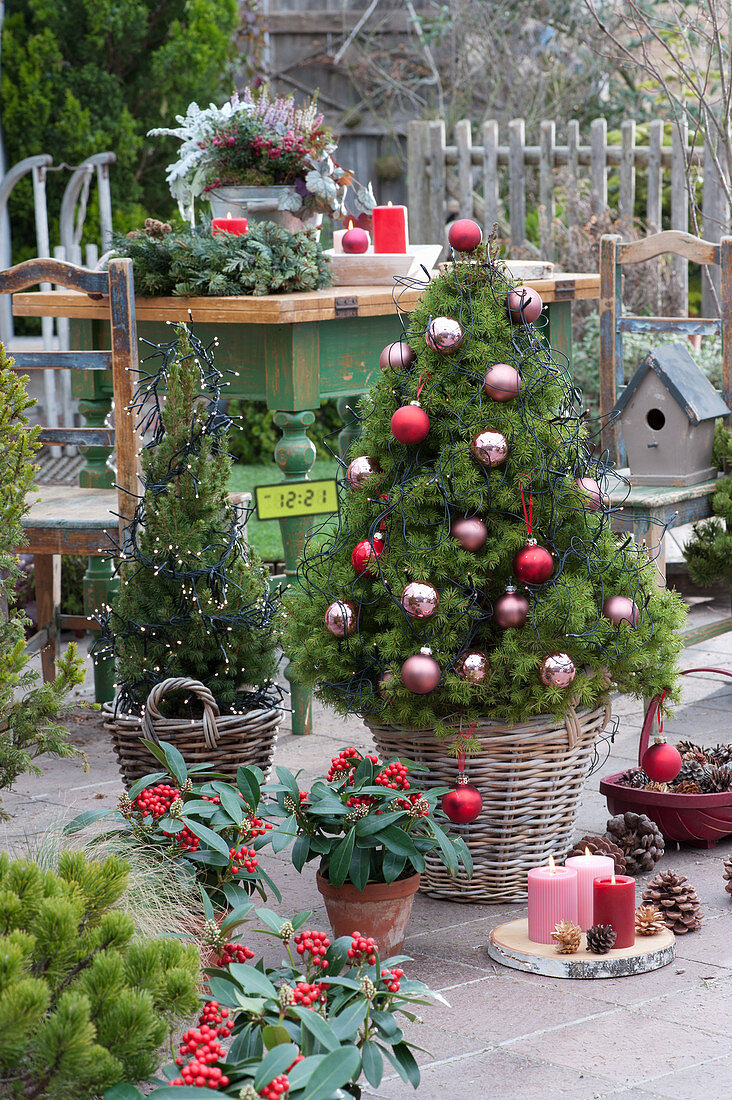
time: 12:21
